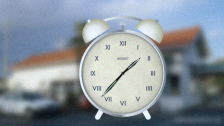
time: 1:37
